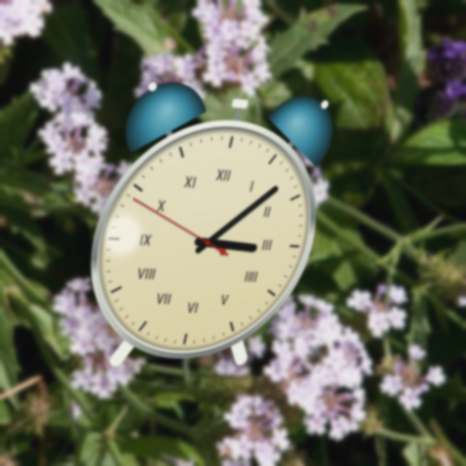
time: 3:07:49
